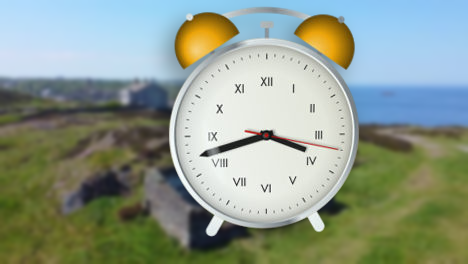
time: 3:42:17
